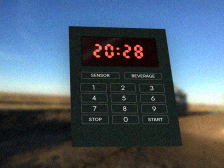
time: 20:28
